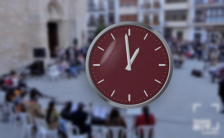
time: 12:59
